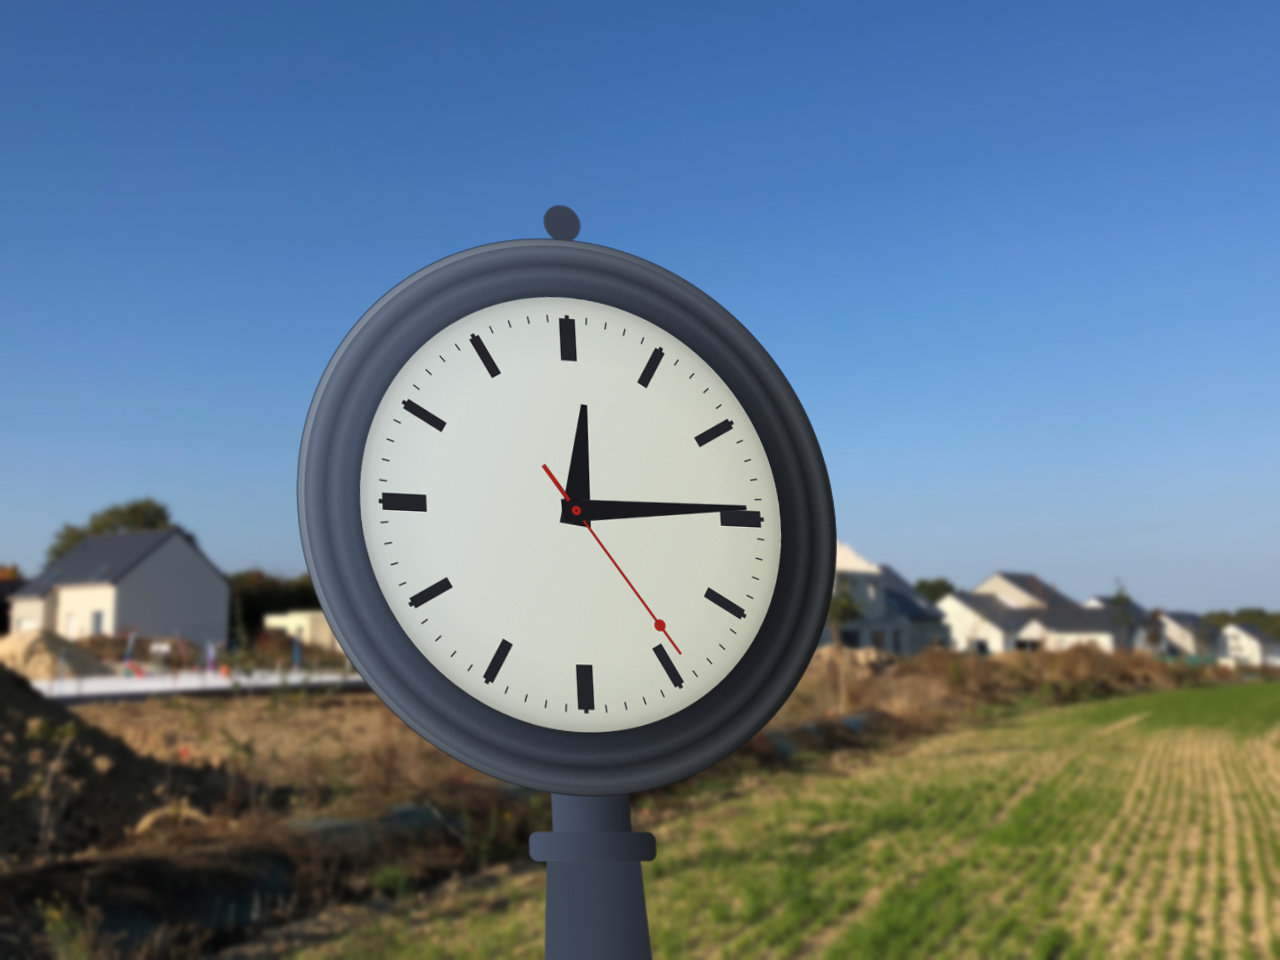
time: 12:14:24
